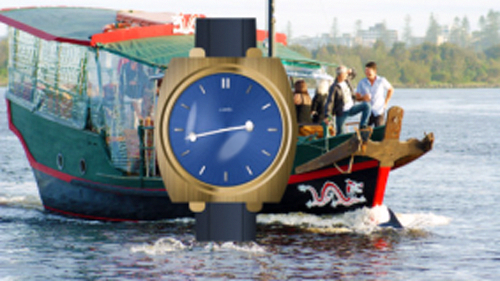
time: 2:43
